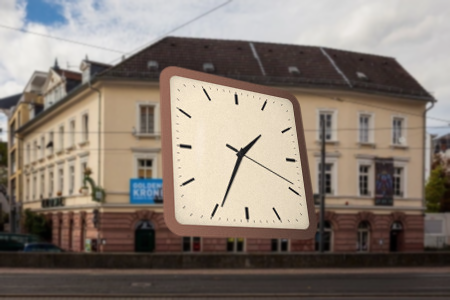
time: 1:34:19
